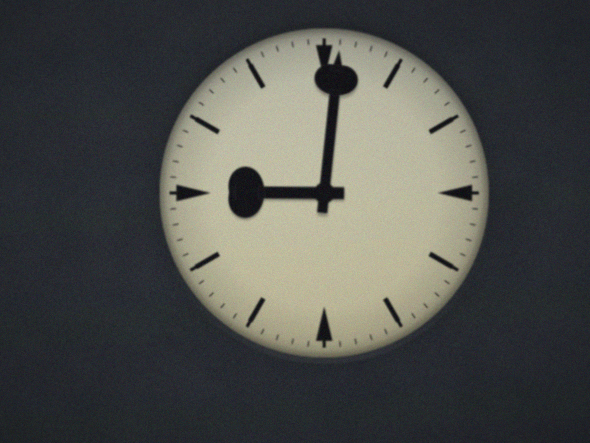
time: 9:01
